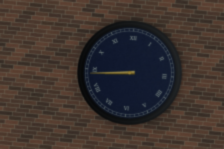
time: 8:44
